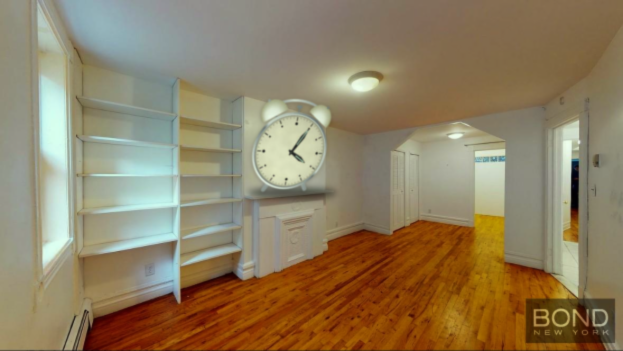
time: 4:05
